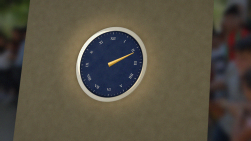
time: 2:11
